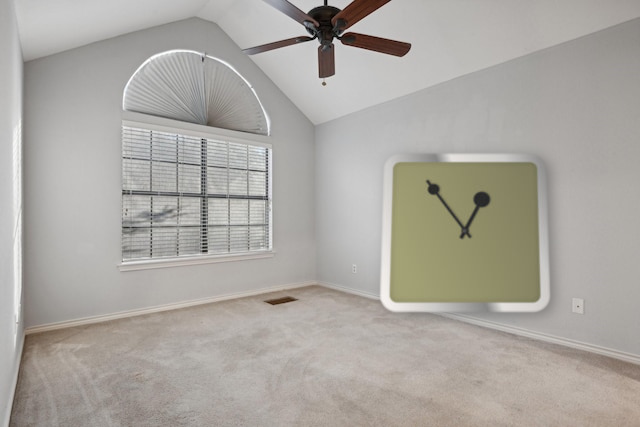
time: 12:54
